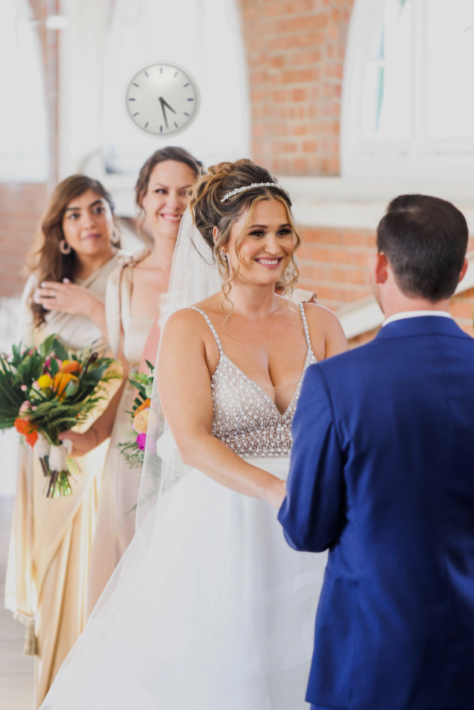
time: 4:28
